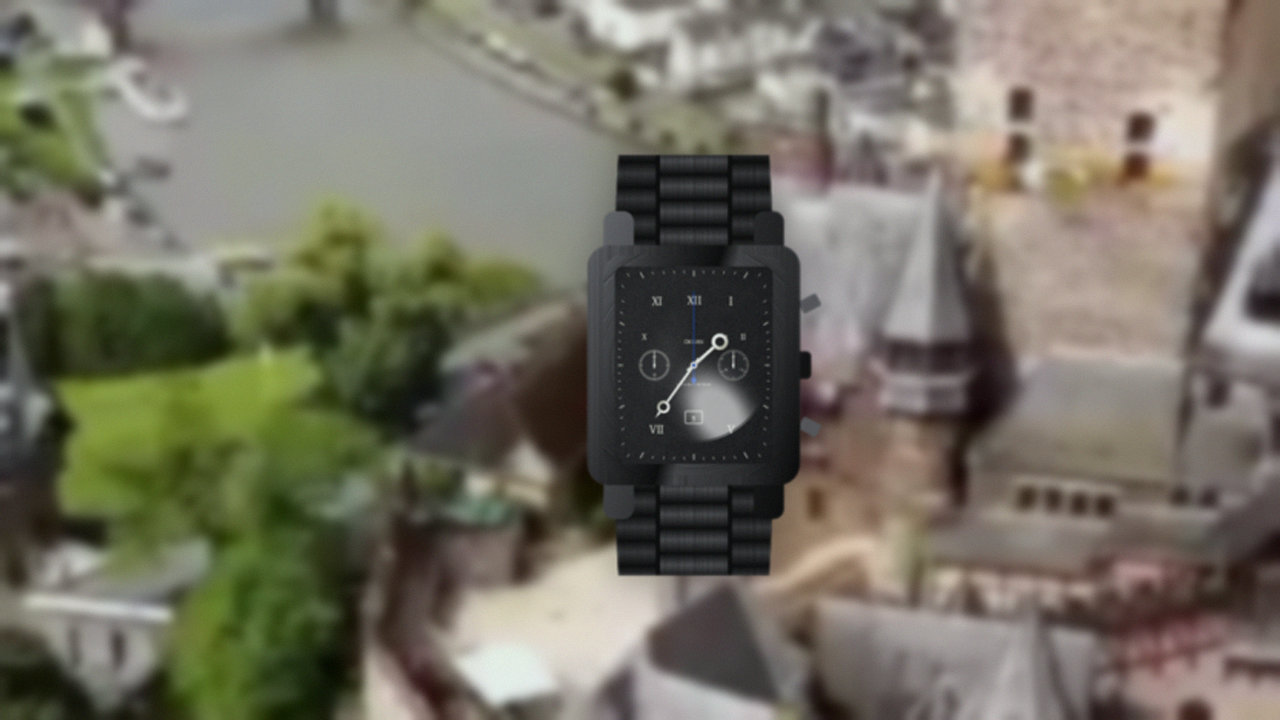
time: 1:36
